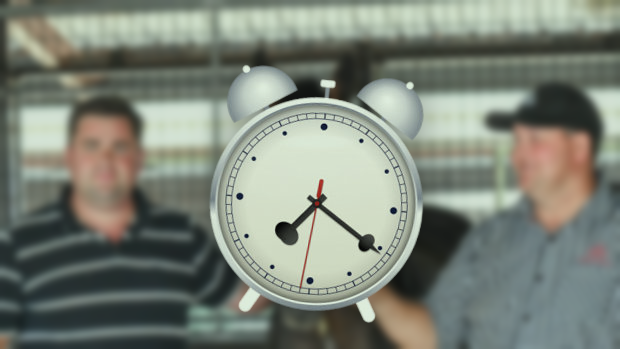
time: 7:20:31
